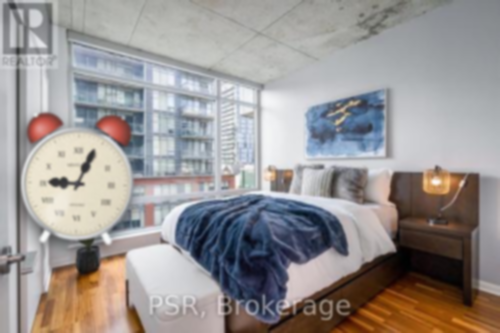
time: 9:04
